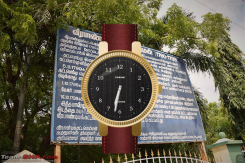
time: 6:32
